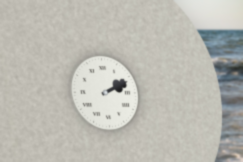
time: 2:11
